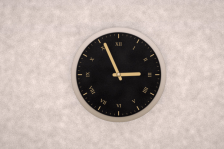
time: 2:56
